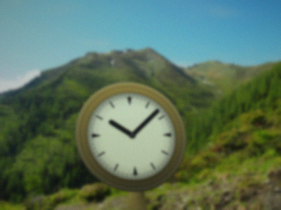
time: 10:08
